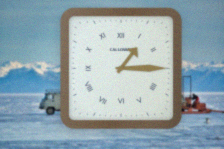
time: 1:15
